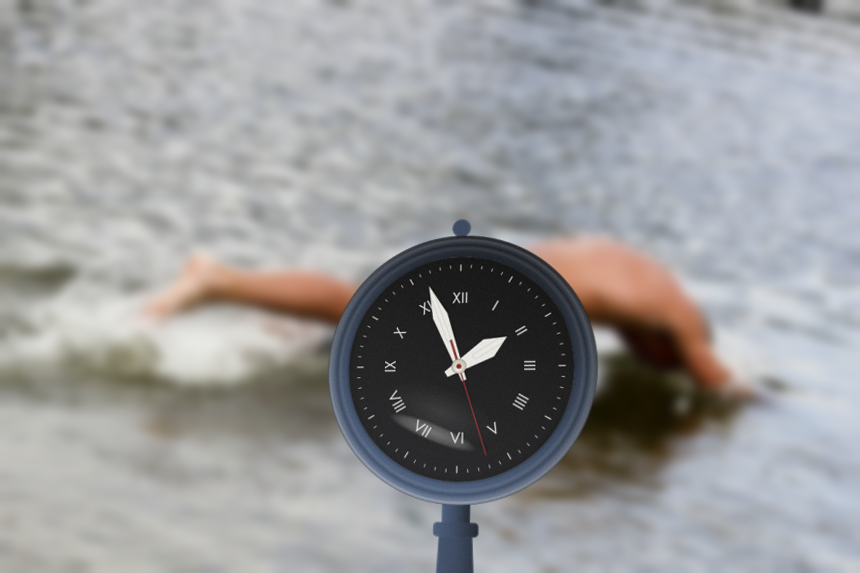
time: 1:56:27
